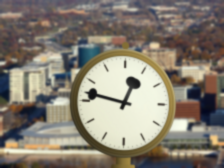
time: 12:47
